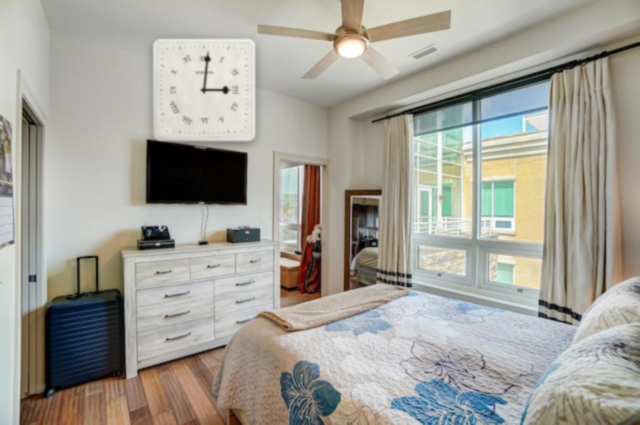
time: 3:01
